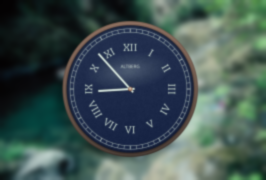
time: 8:53
